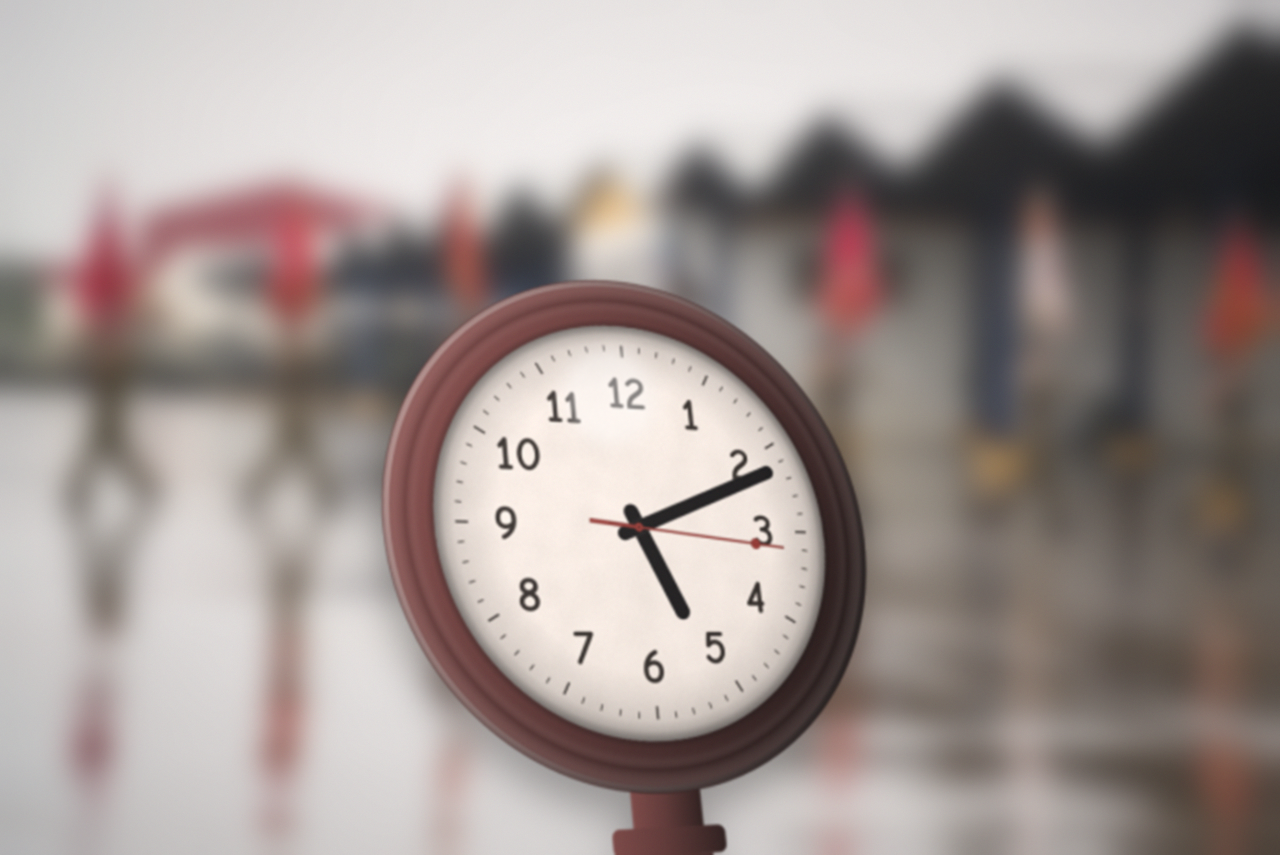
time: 5:11:16
